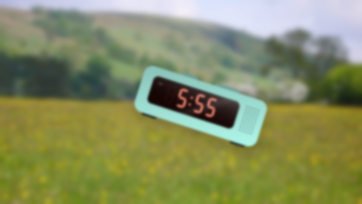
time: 5:55
